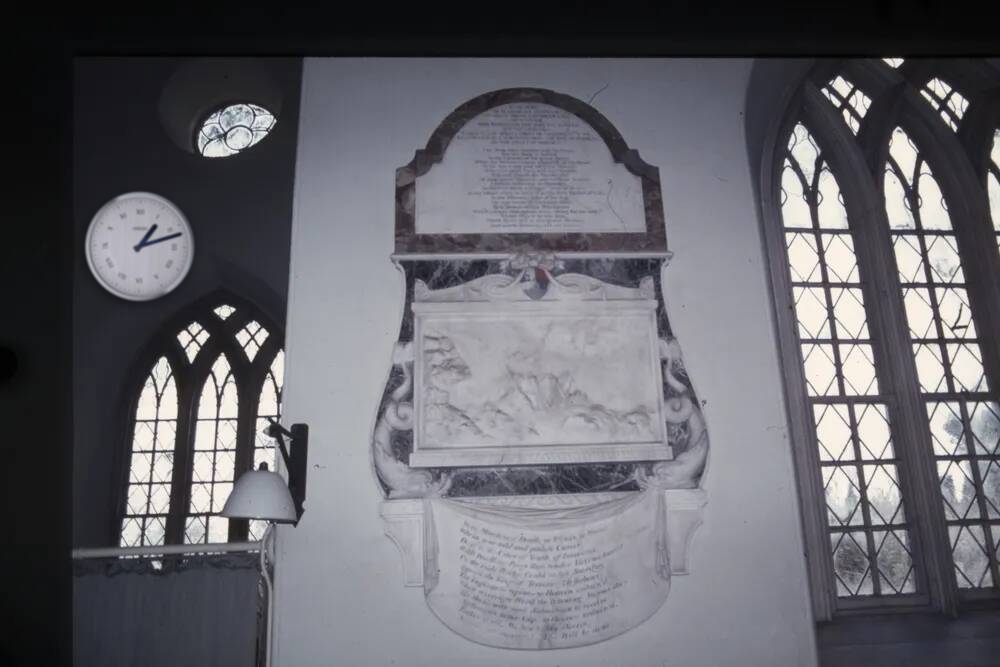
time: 1:12
